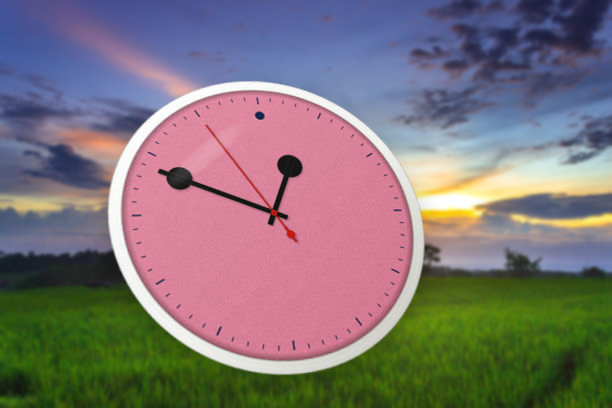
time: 12:48:55
